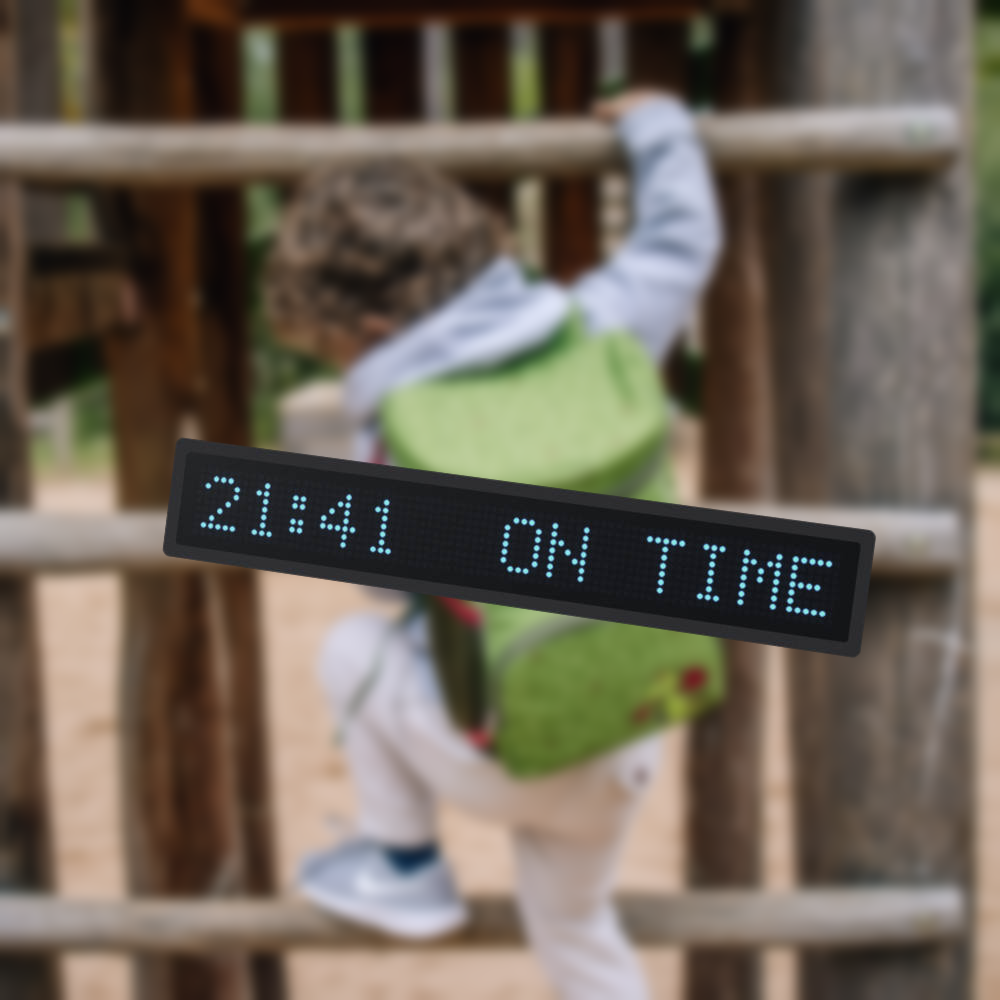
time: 21:41
